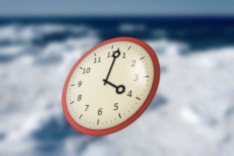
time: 4:02
